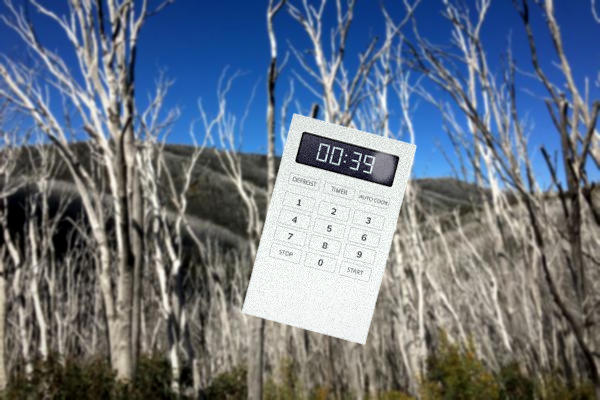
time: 0:39
